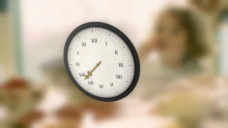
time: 7:38
